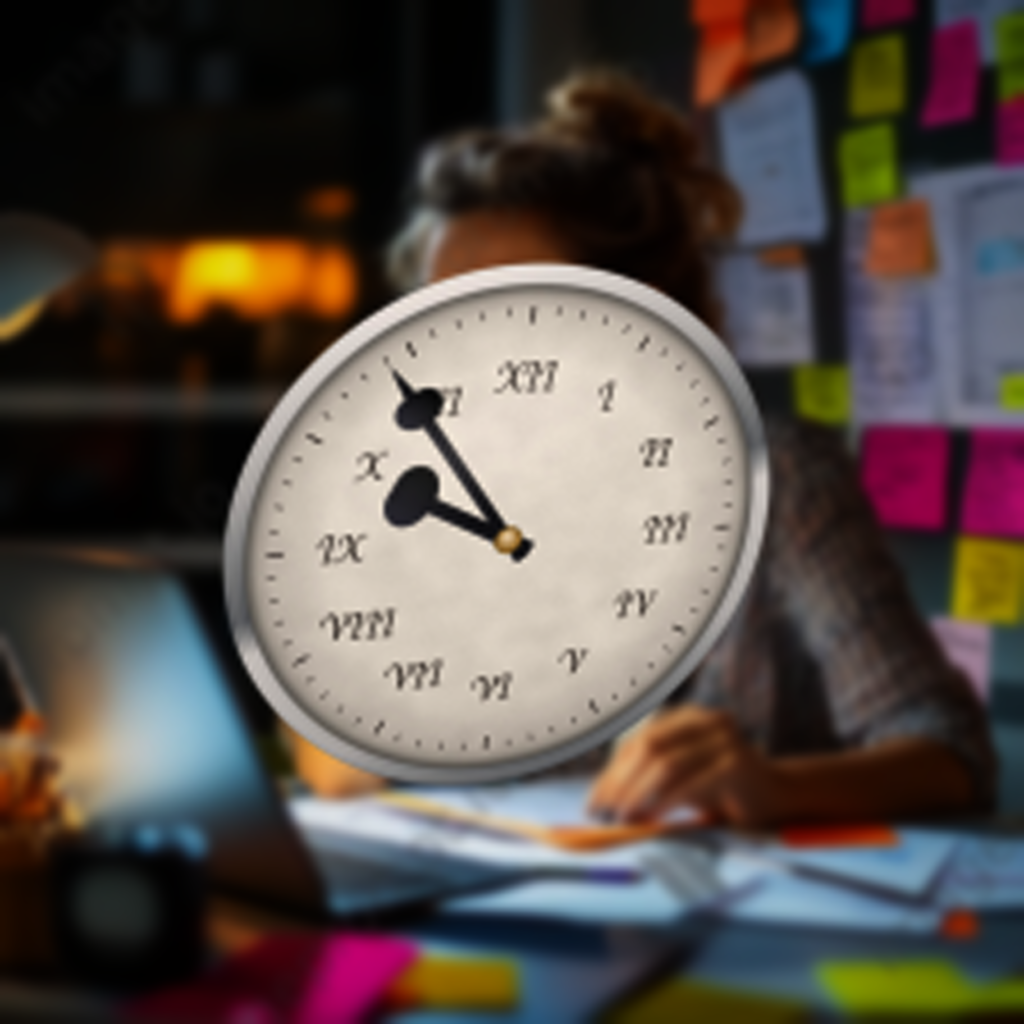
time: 9:54
